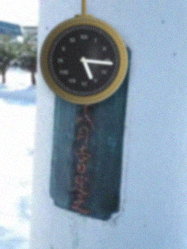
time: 5:16
